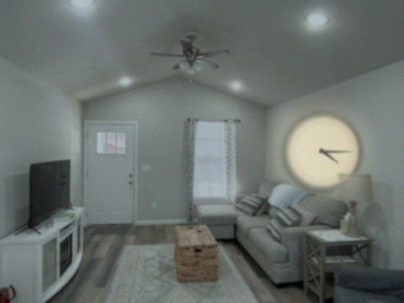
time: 4:15
